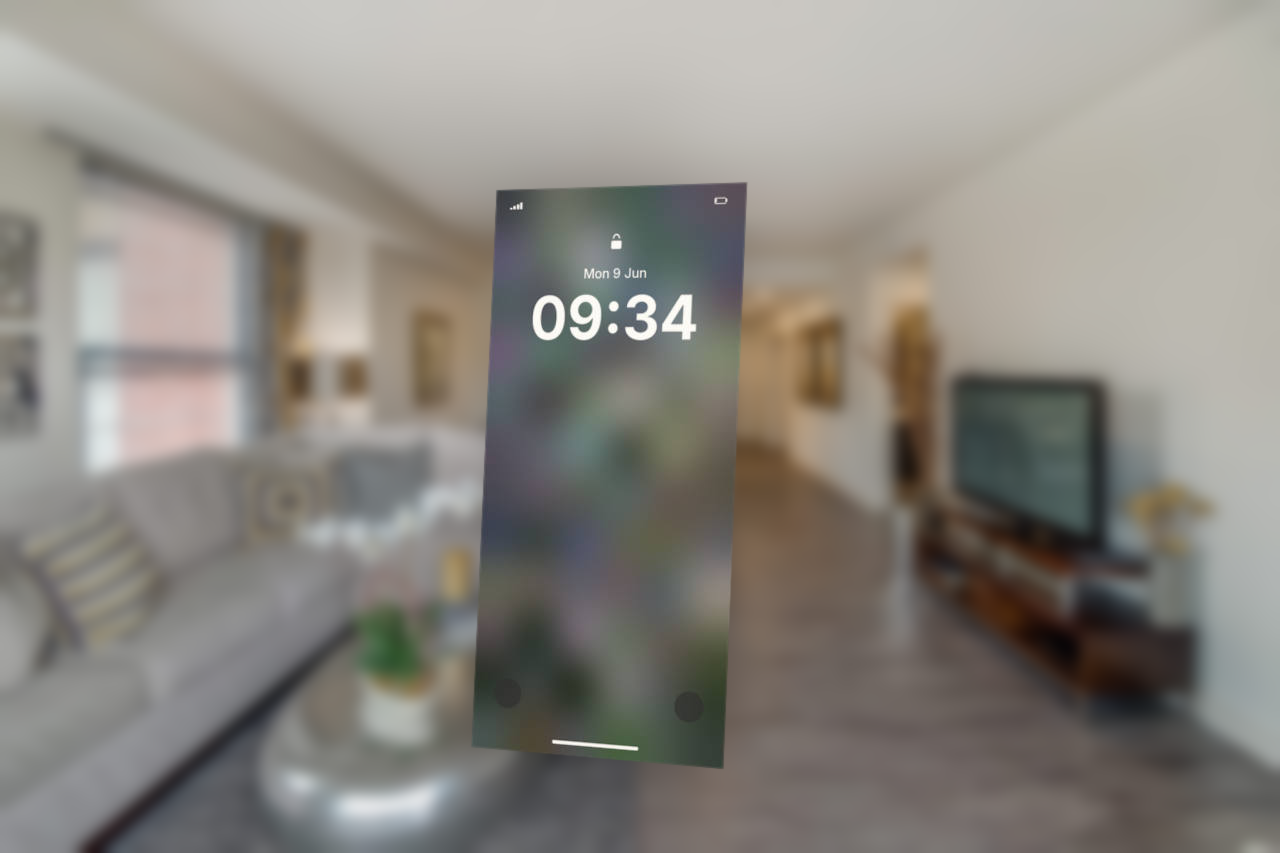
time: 9:34
